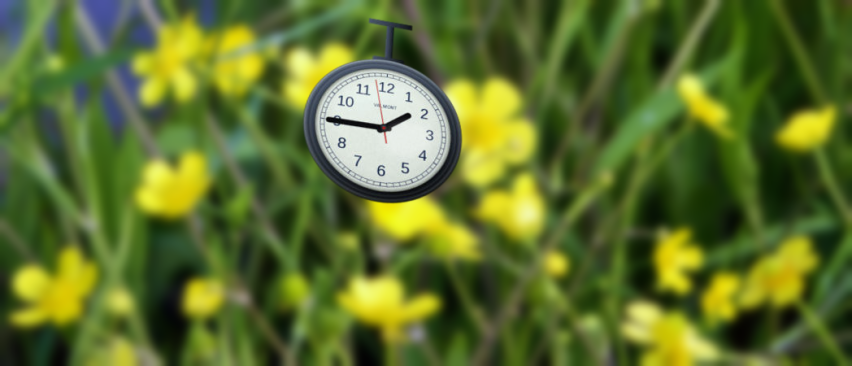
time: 1:44:58
